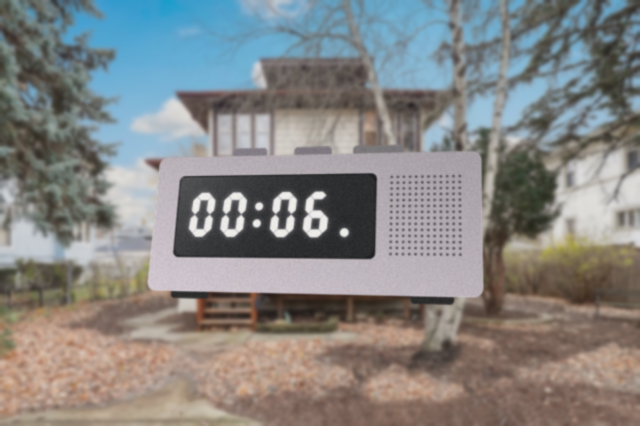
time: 0:06
